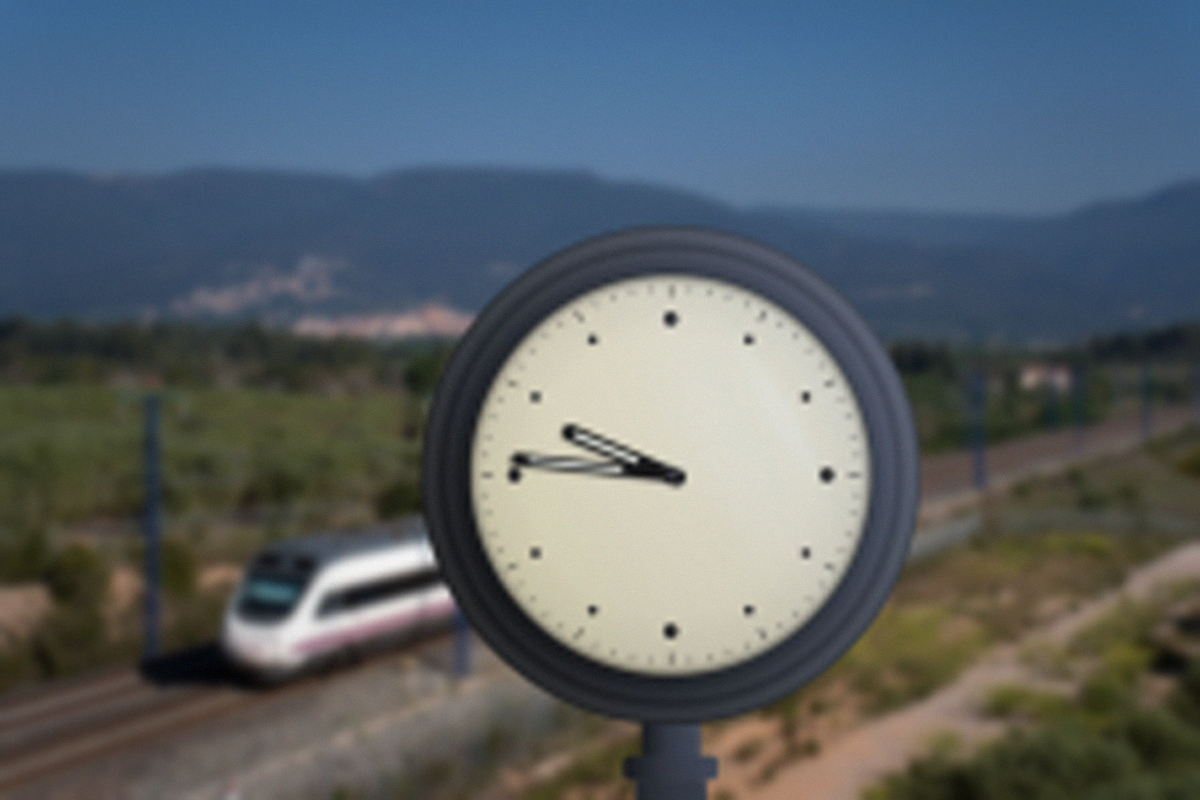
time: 9:46
